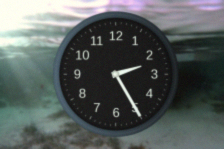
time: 2:25
